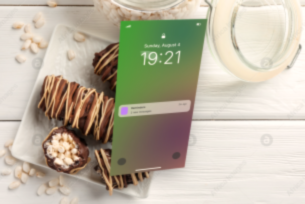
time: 19:21
